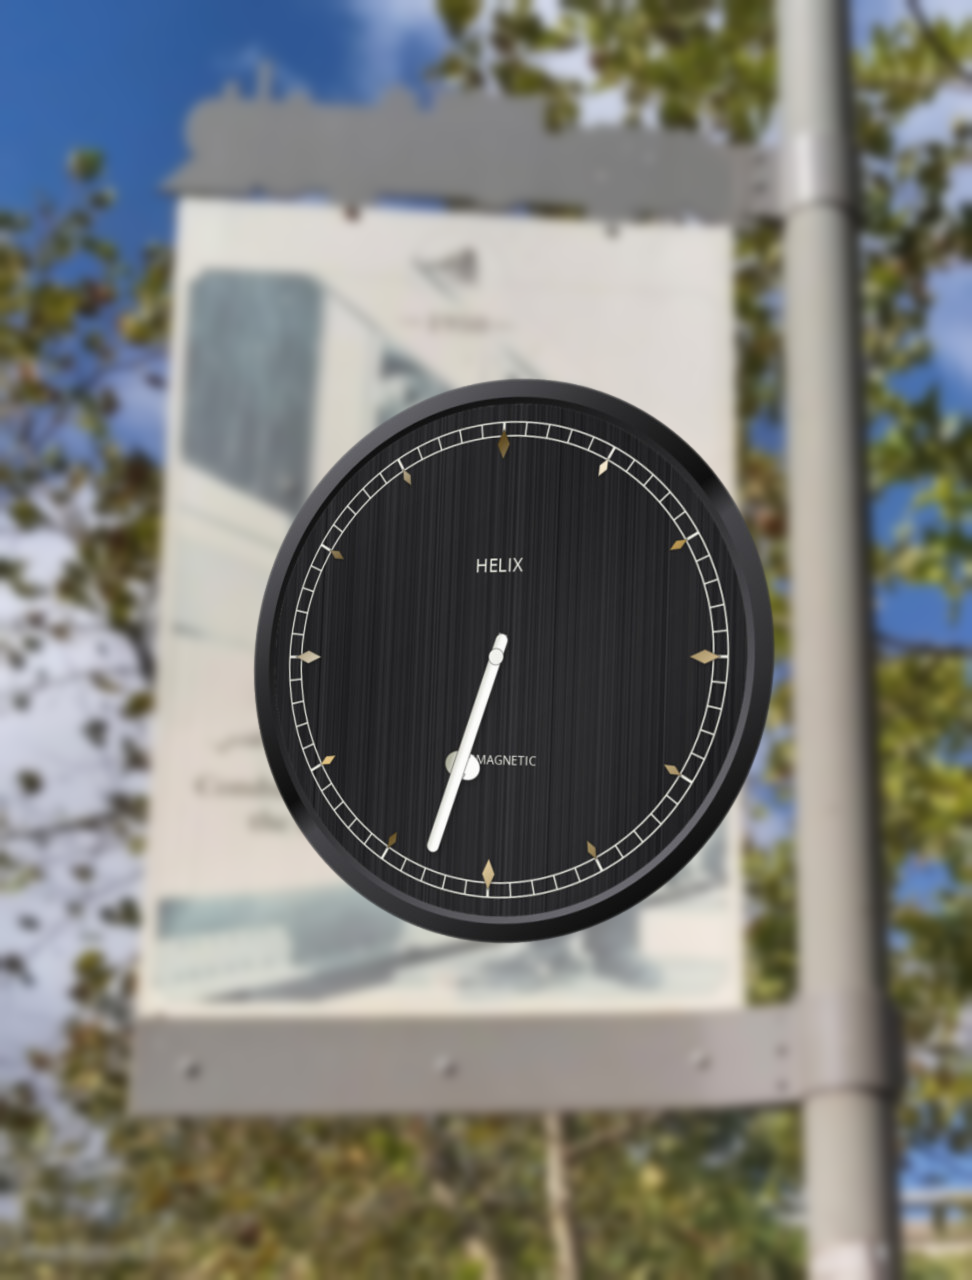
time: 6:33
